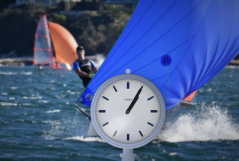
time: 1:05
